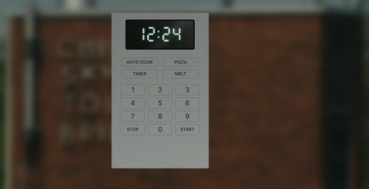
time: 12:24
